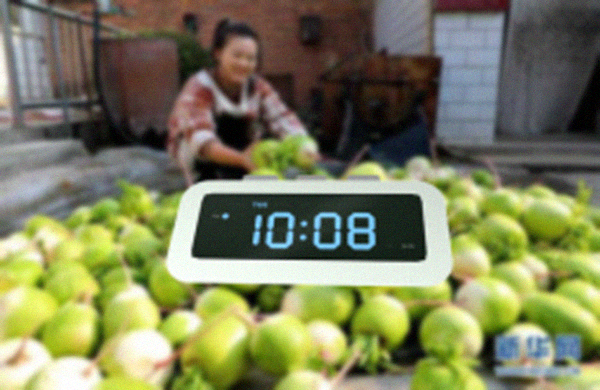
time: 10:08
